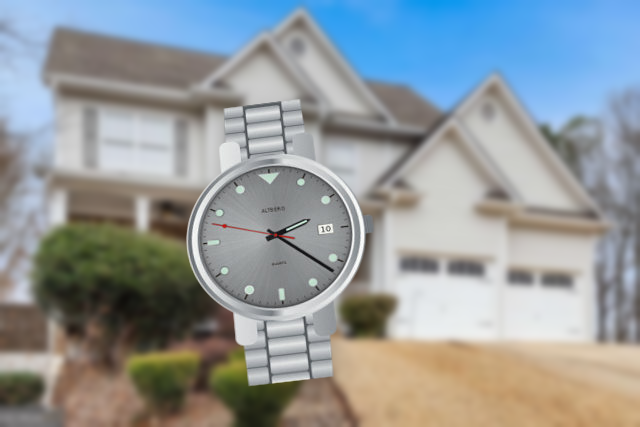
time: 2:21:48
